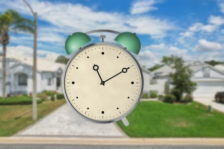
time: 11:10
